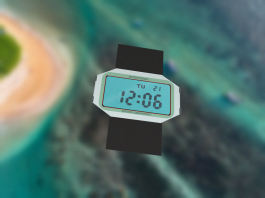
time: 12:06
